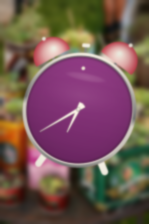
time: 6:39
